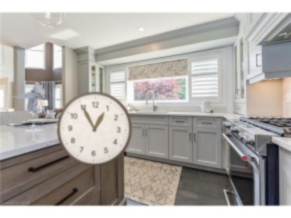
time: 12:55
